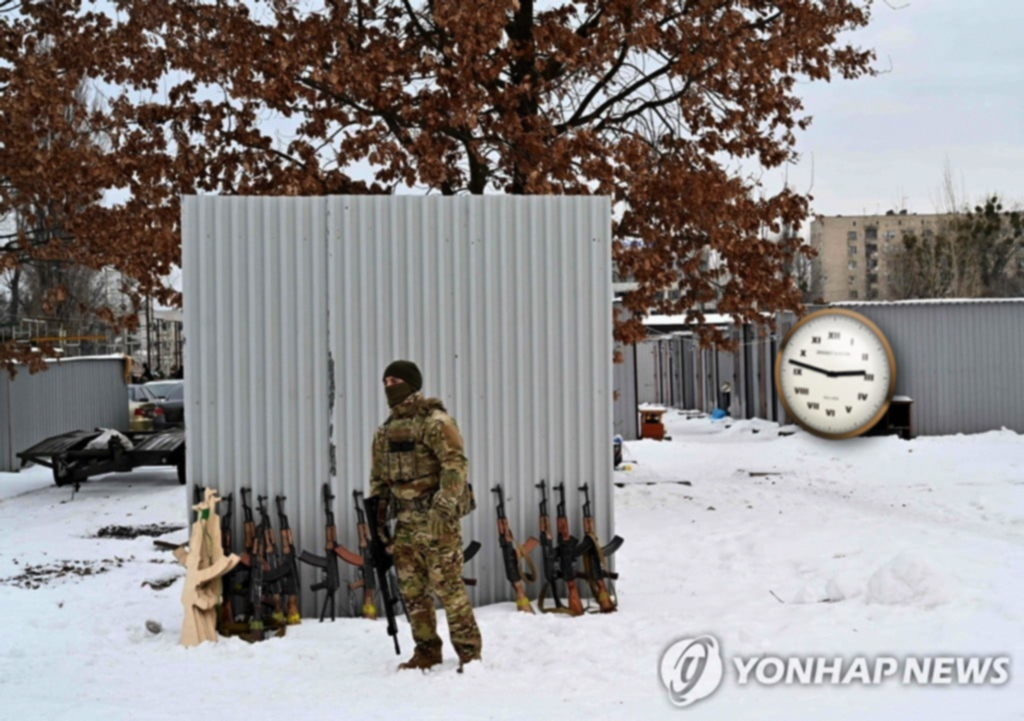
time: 2:47
